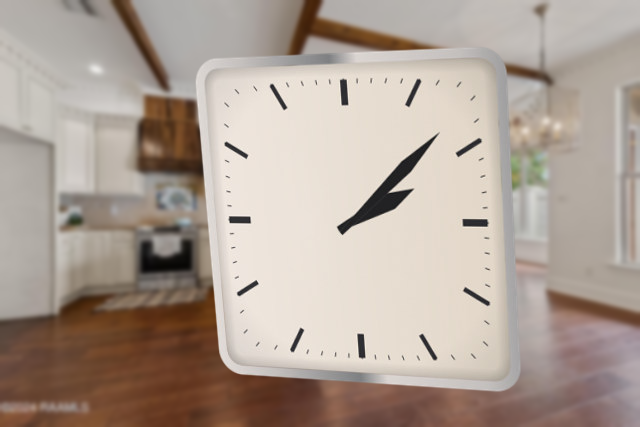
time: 2:08
